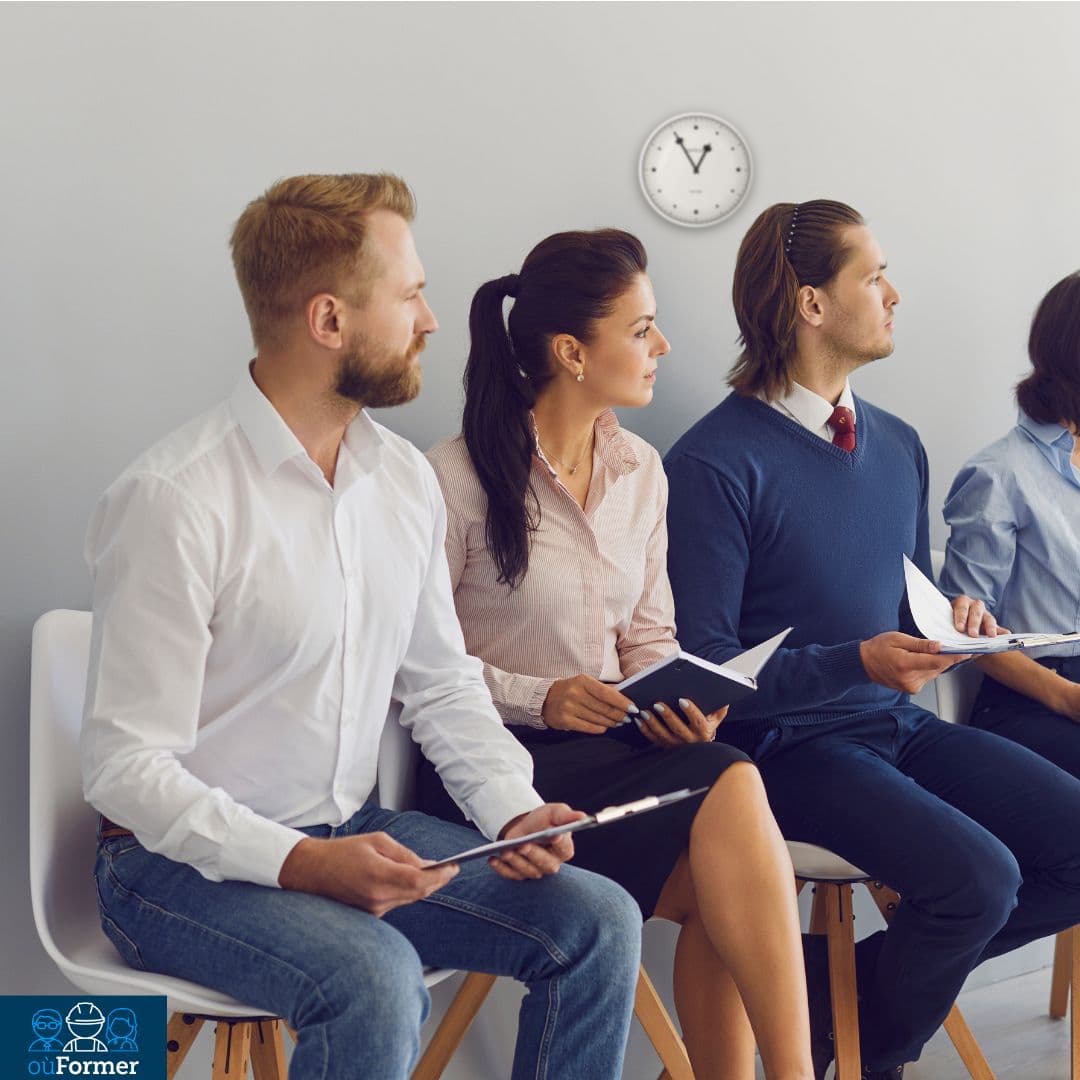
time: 12:55
